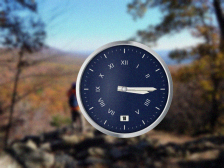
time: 3:15
